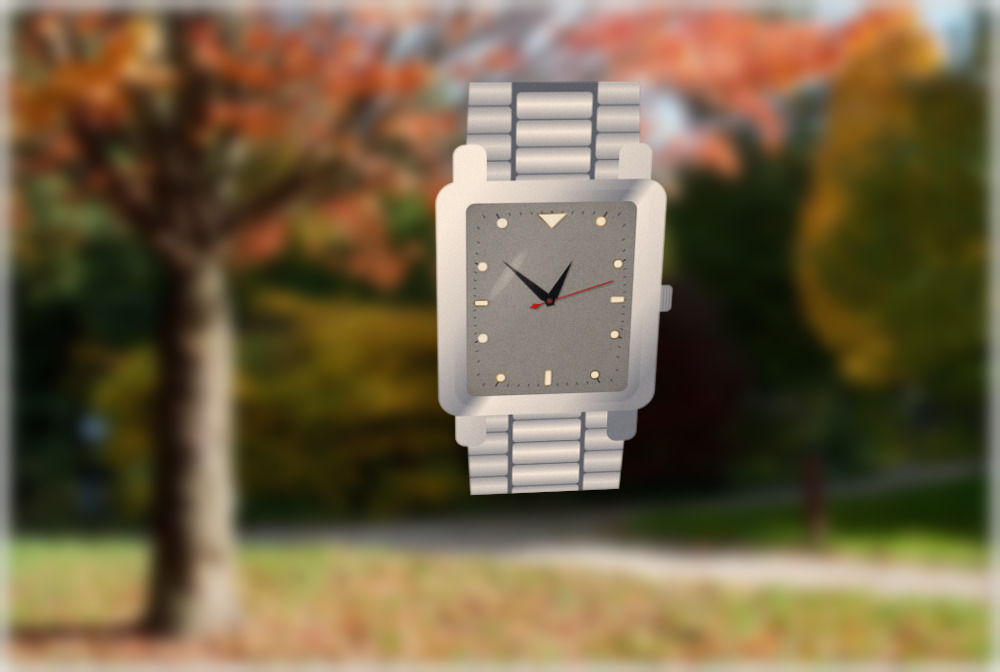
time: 12:52:12
